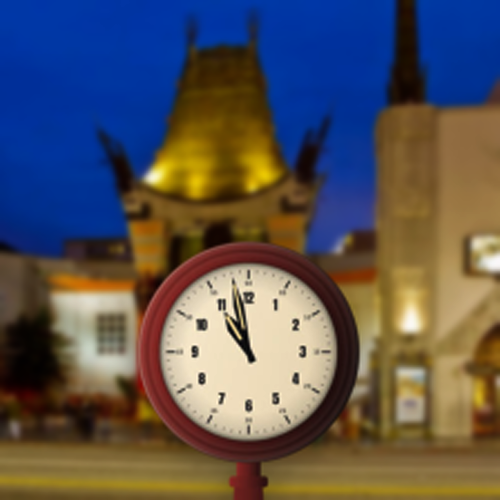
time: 10:58
